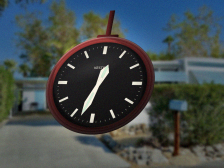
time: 12:33
